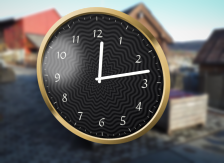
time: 12:13
